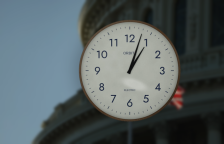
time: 1:03
